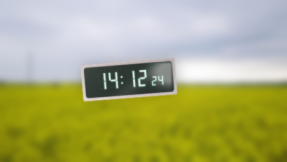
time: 14:12:24
